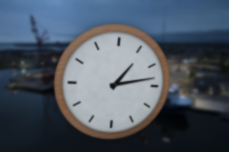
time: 1:13
